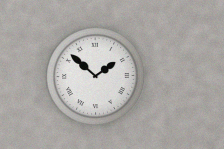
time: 1:52
